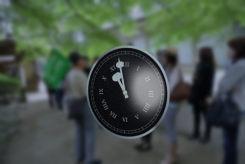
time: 10:58
